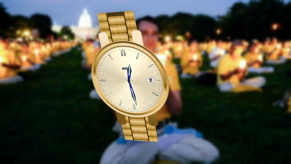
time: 12:29
